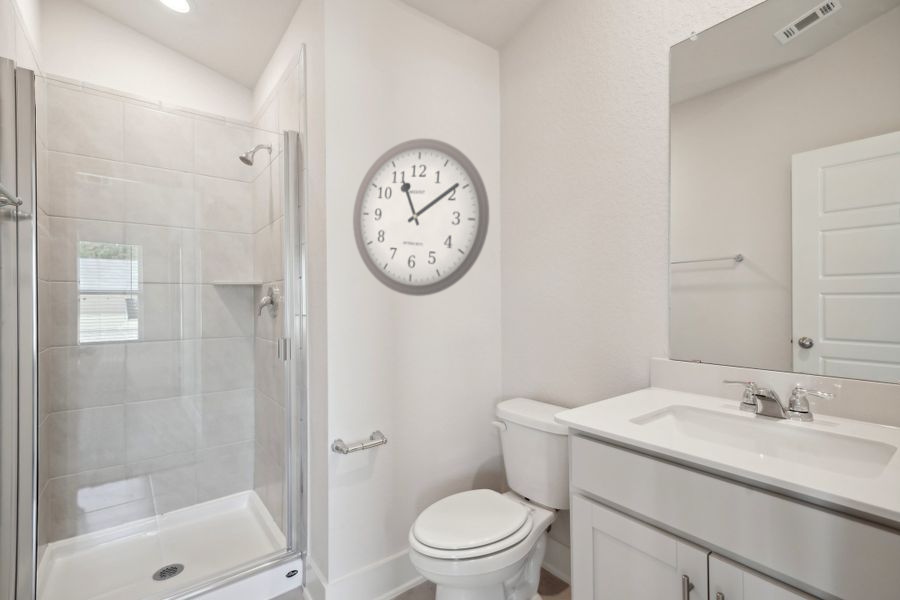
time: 11:09
